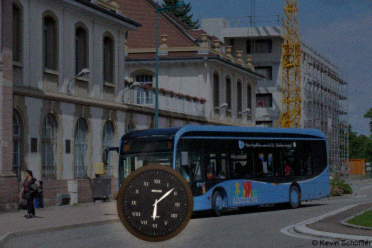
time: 6:08
